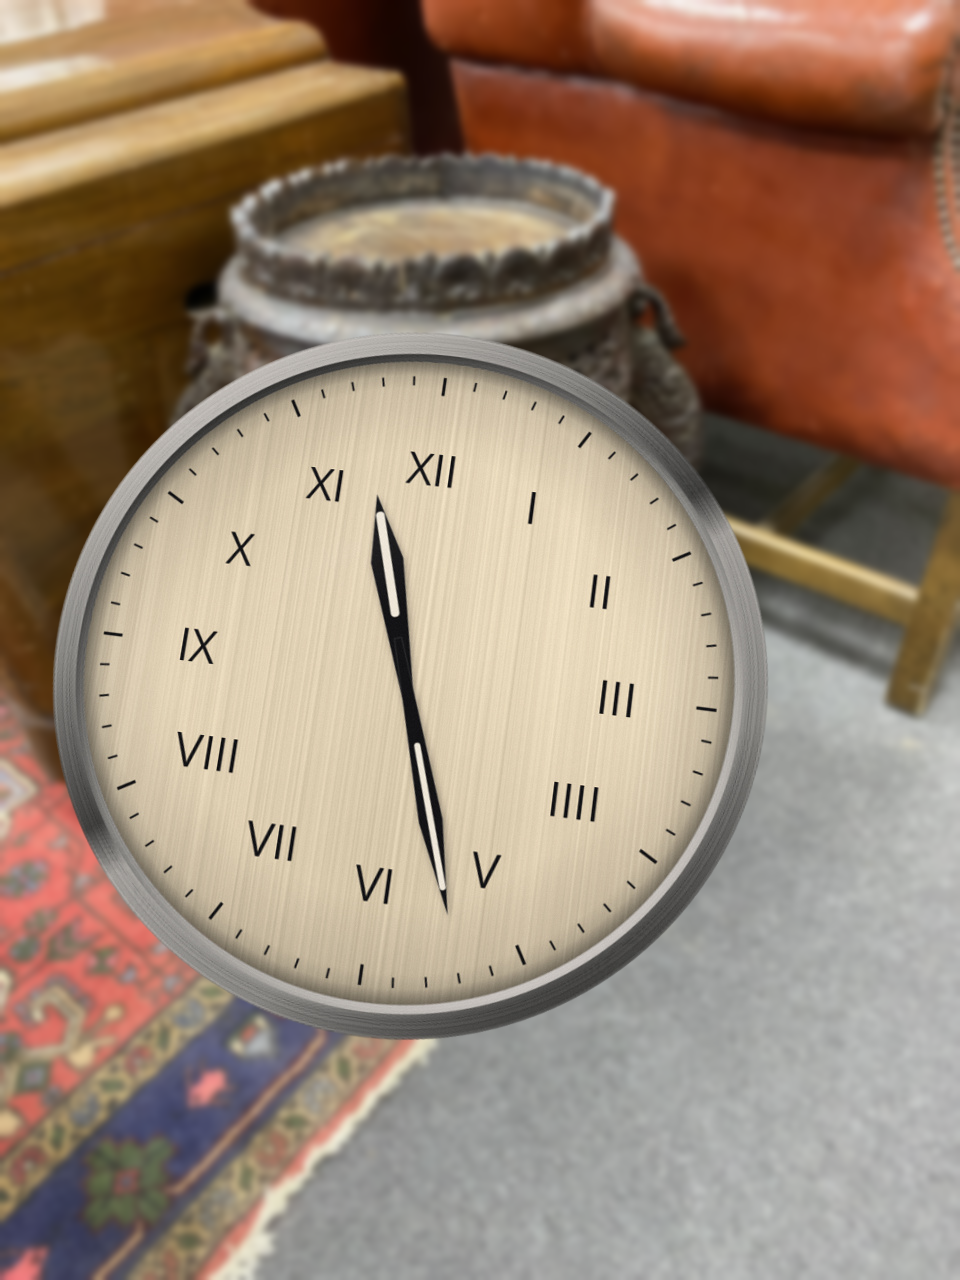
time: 11:27
